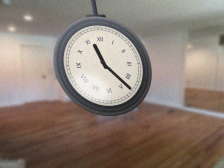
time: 11:23
